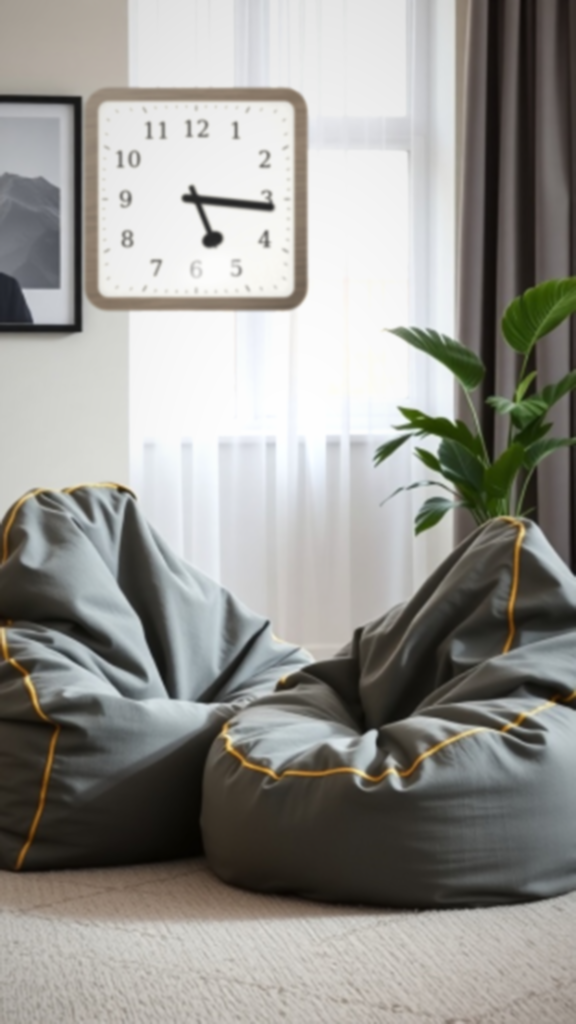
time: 5:16
